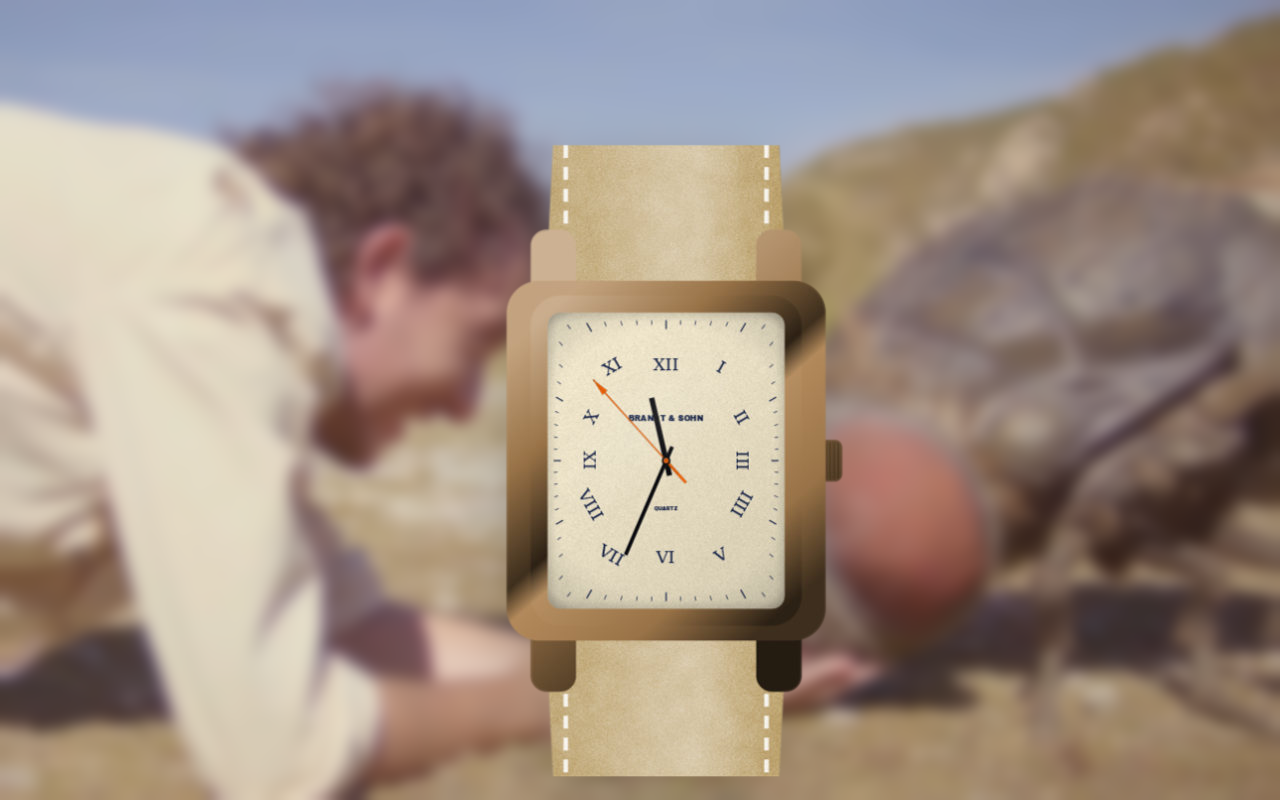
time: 11:33:53
